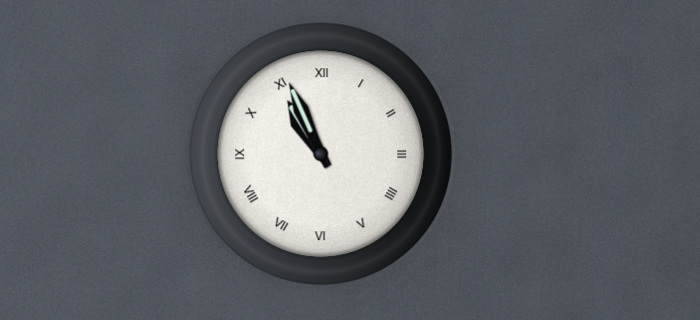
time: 10:56
